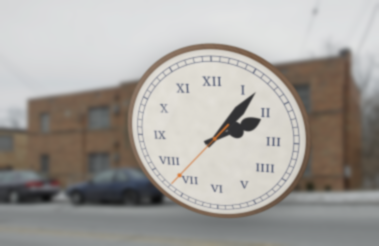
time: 2:06:37
